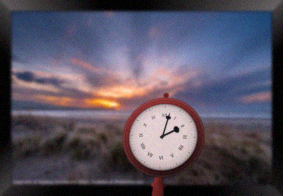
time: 2:02
